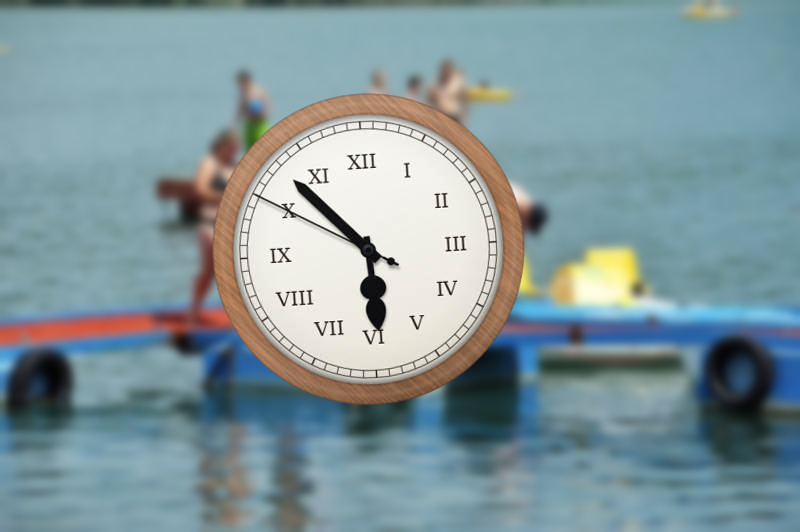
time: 5:52:50
